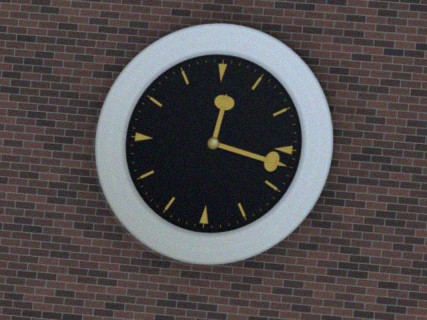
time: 12:17
